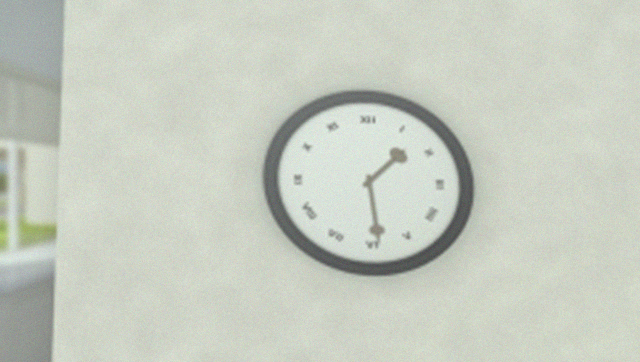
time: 1:29
